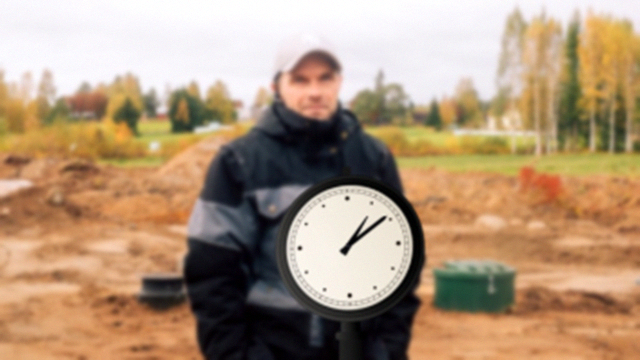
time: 1:09
